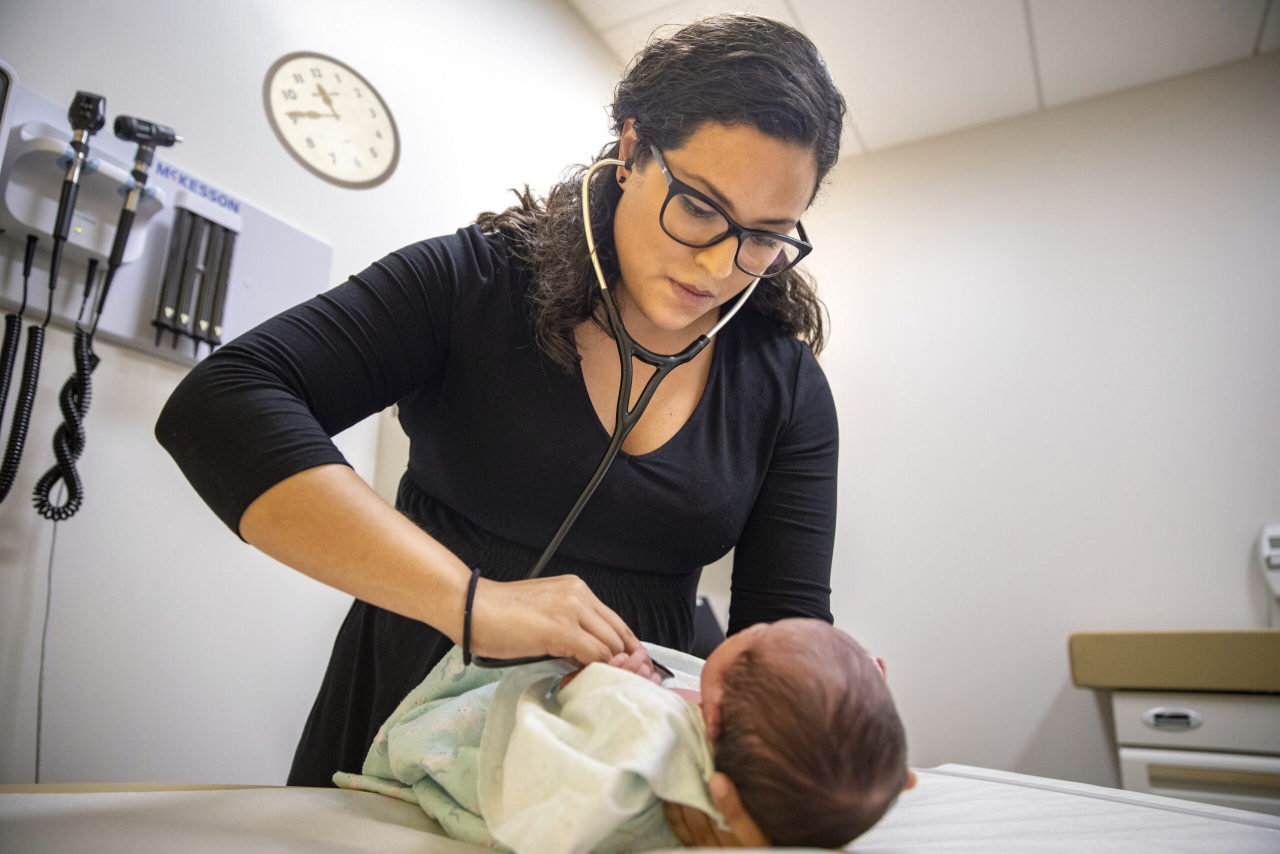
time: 11:46
